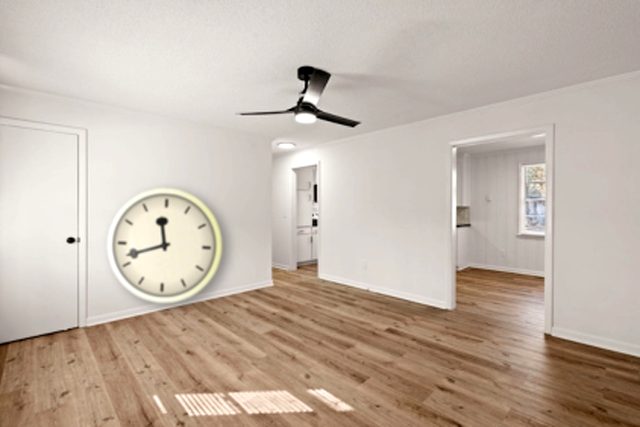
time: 11:42
